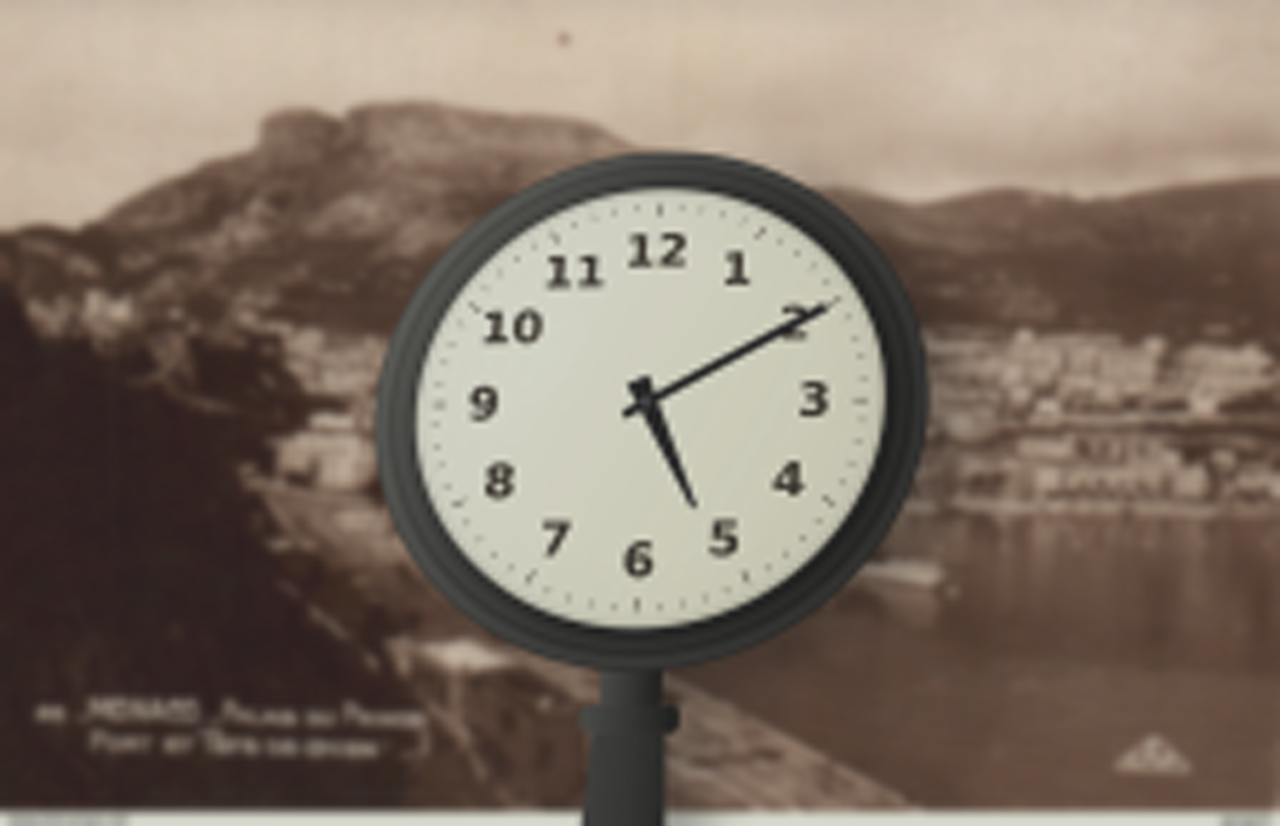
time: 5:10
